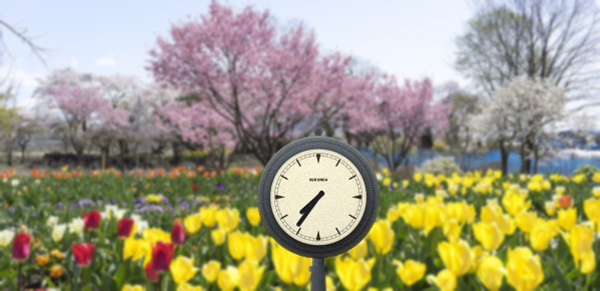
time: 7:36
